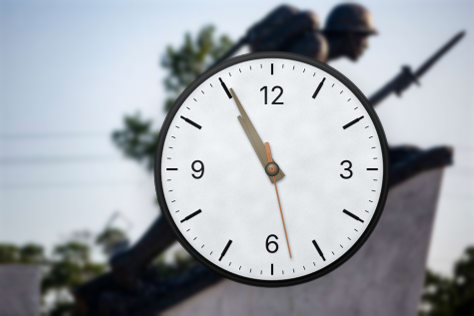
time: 10:55:28
